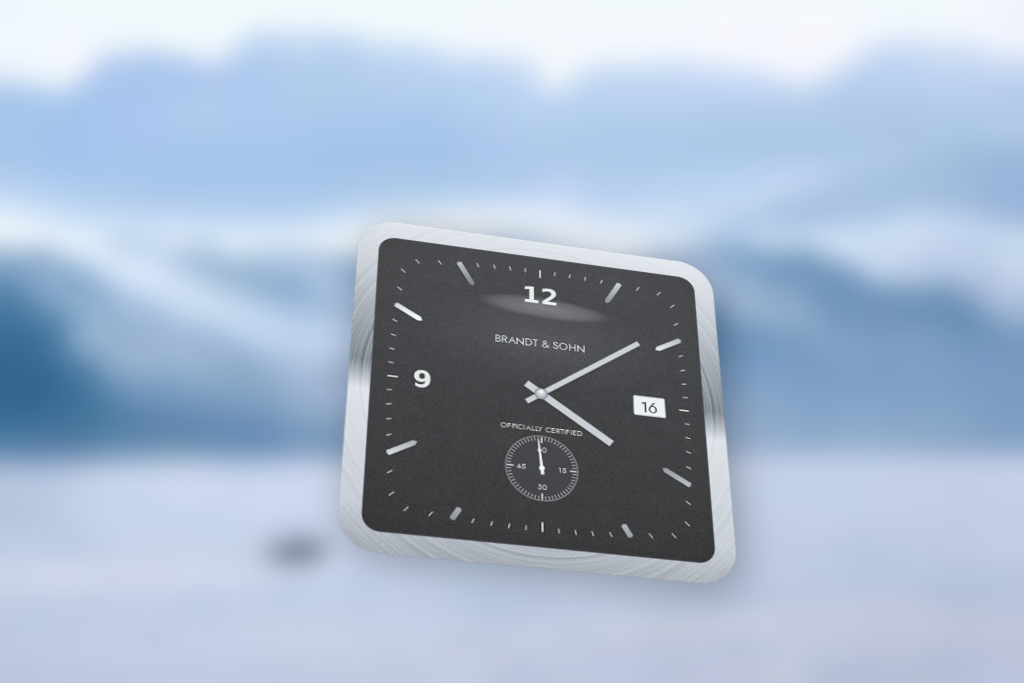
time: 4:08:59
